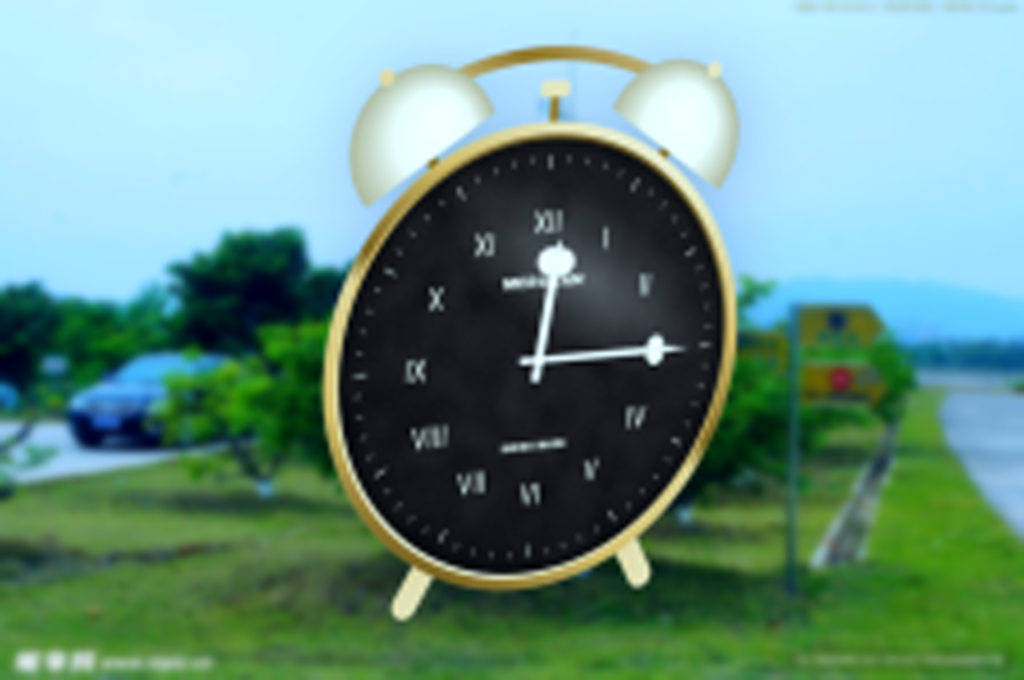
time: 12:15
